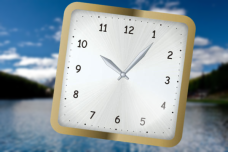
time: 10:06
